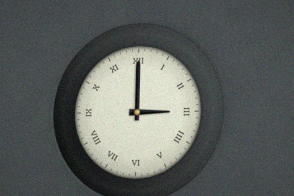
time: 3:00
